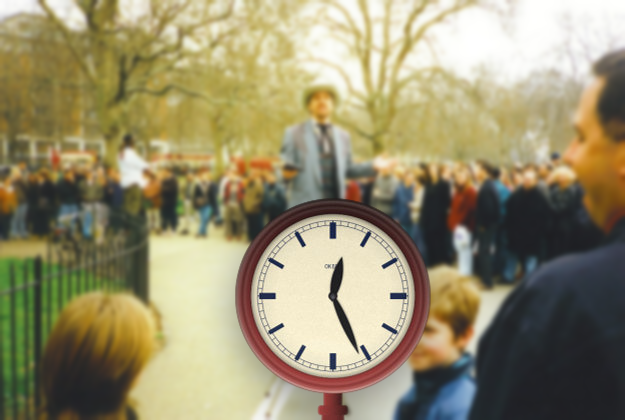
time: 12:26
